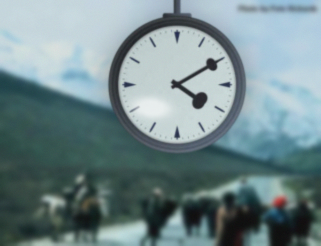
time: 4:10
